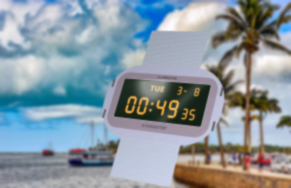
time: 0:49:35
